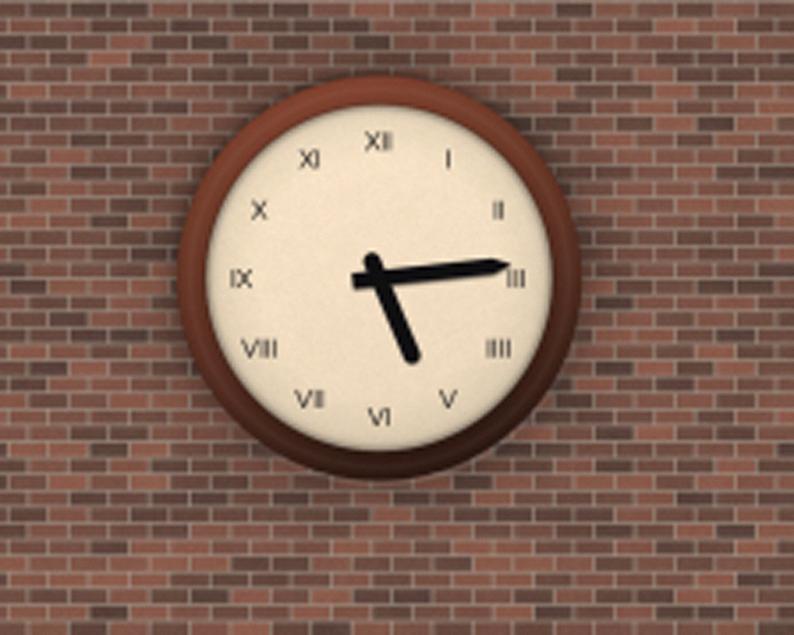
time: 5:14
